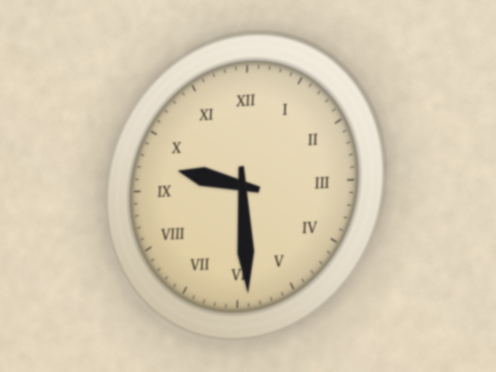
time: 9:29
